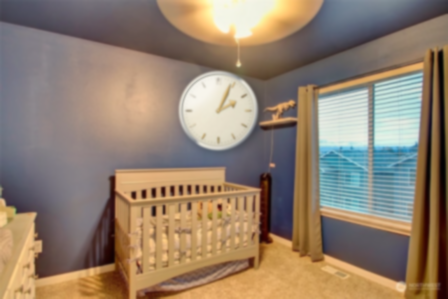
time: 2:04
